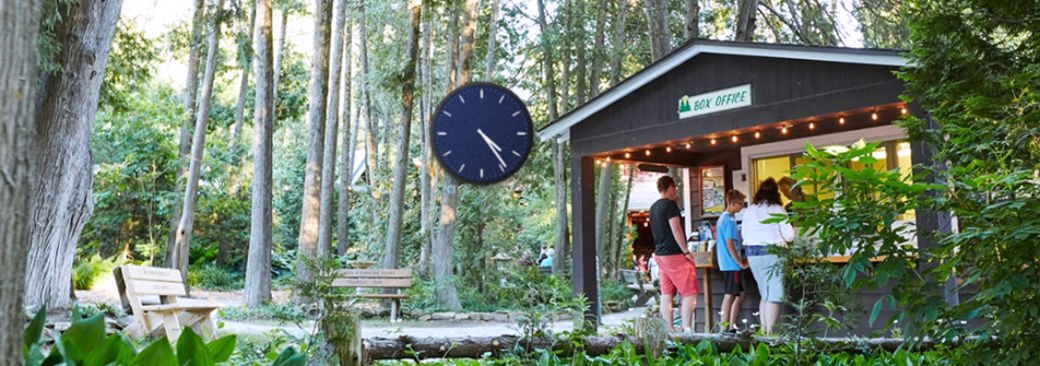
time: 4:24
